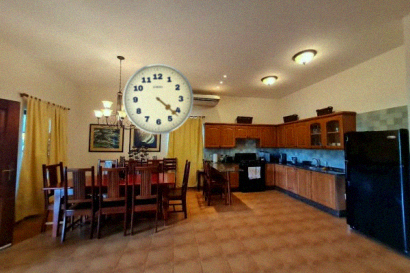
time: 4:22
